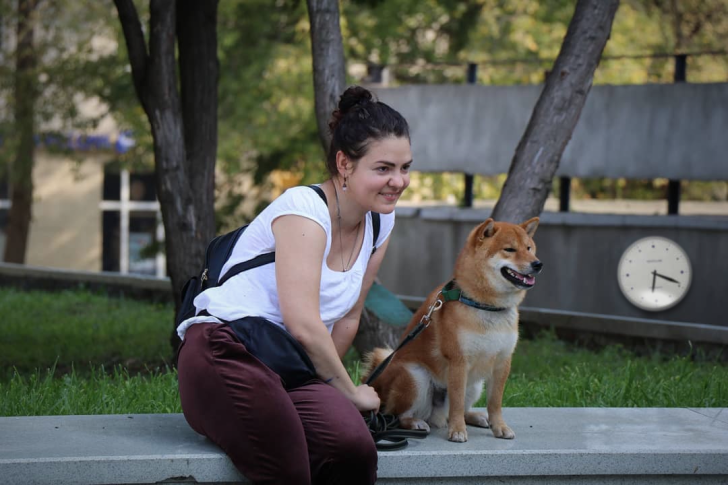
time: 6:19
